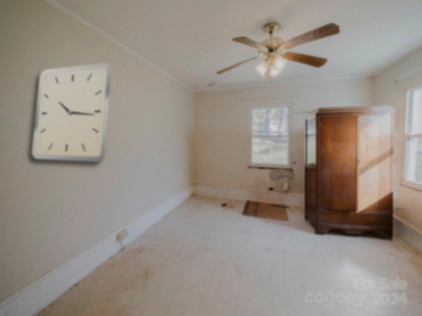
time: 10:16
